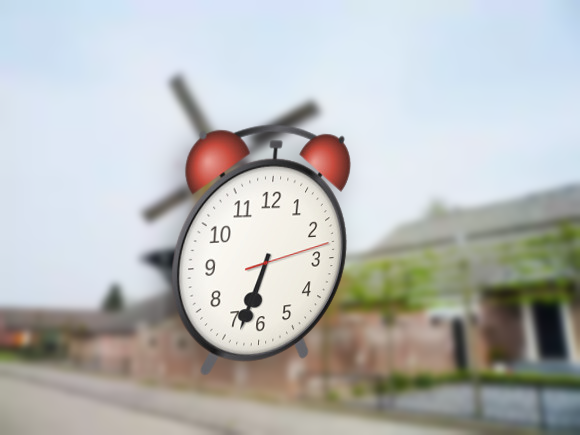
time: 6:33:13
